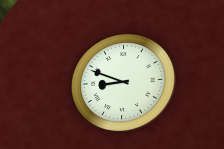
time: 8:49
